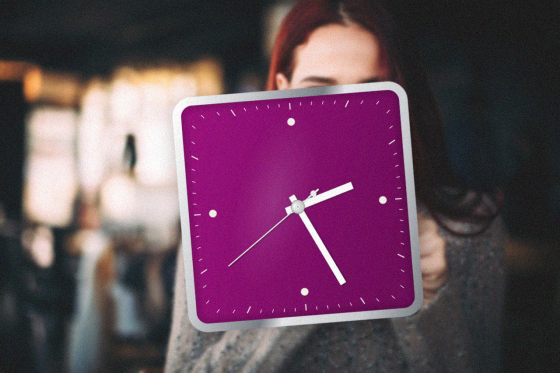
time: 2:25:39
